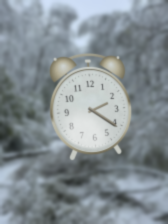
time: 2:21
